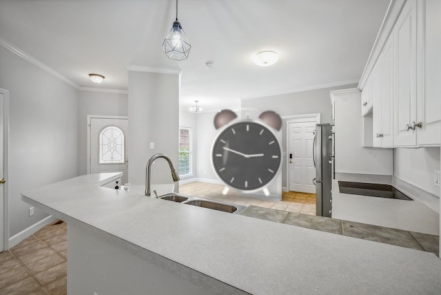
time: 2:48
